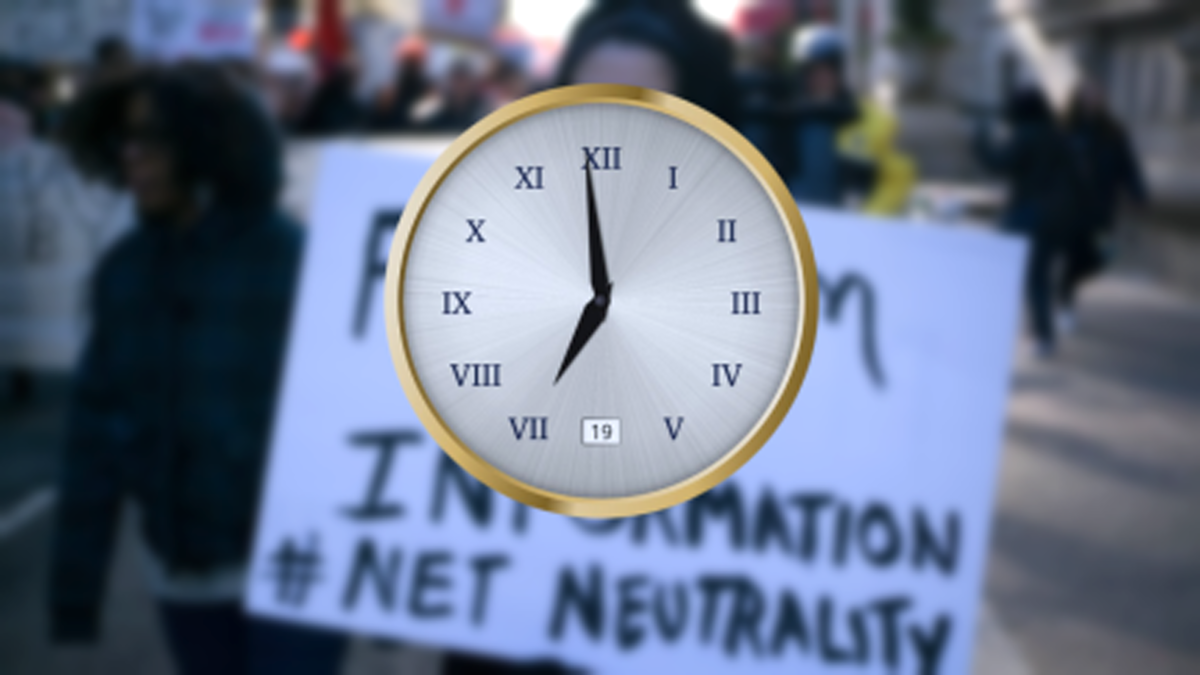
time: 6:59
